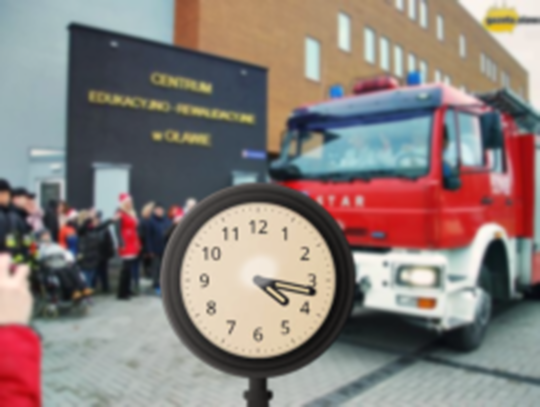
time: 4:17
